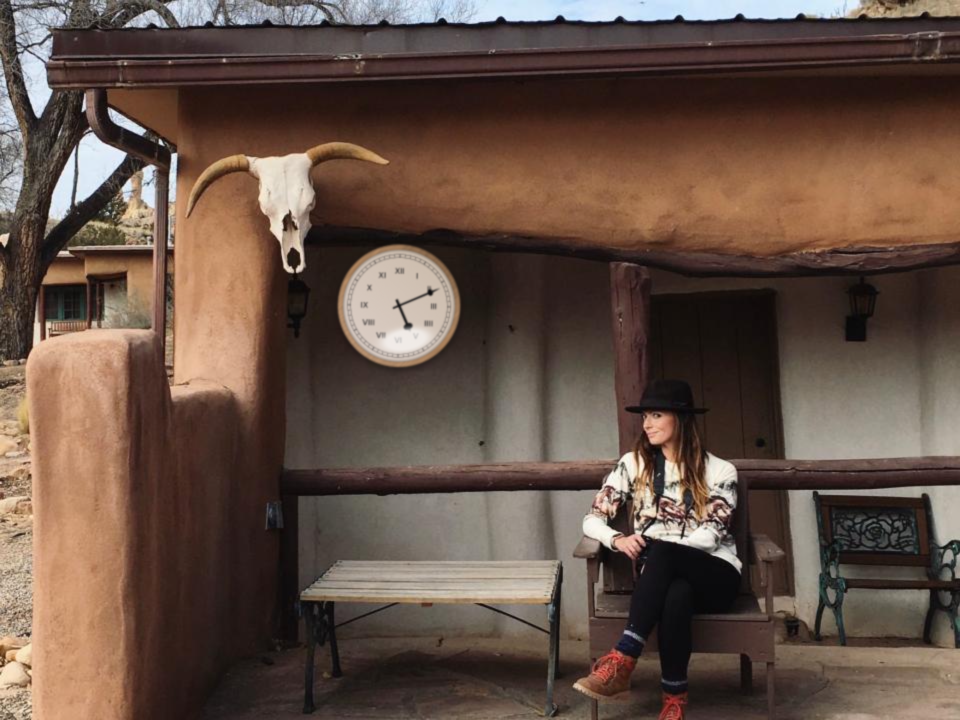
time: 5:11
